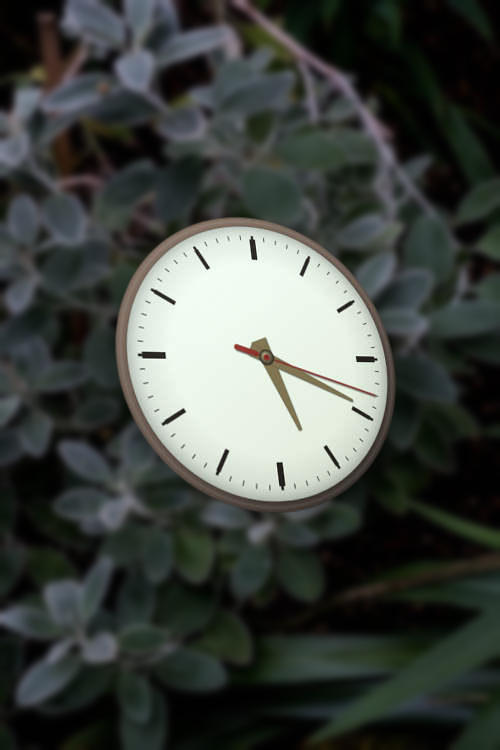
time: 5:19:18
